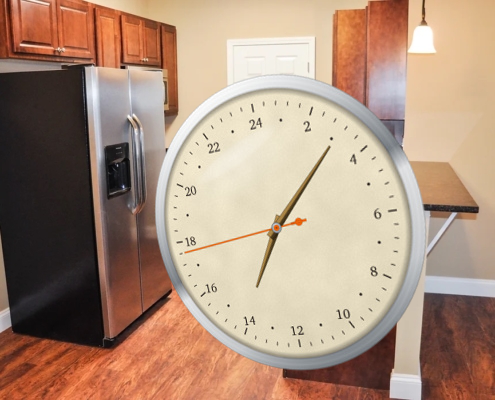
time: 14:07:44
